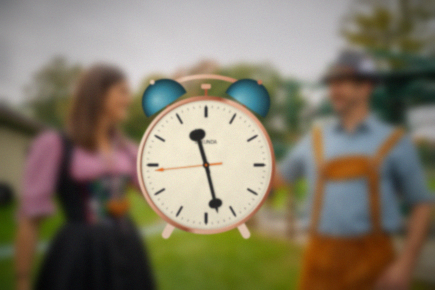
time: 11:27:44
